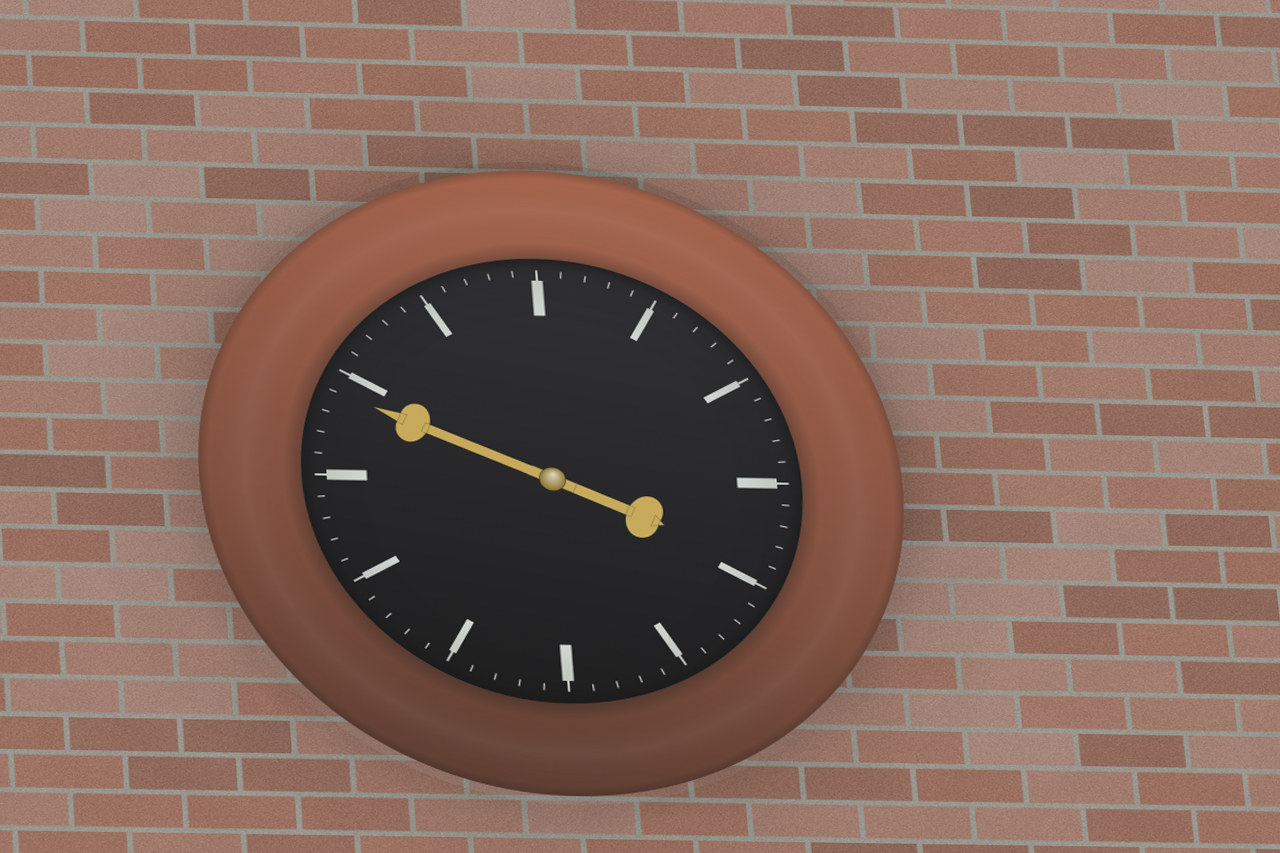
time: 3:49
